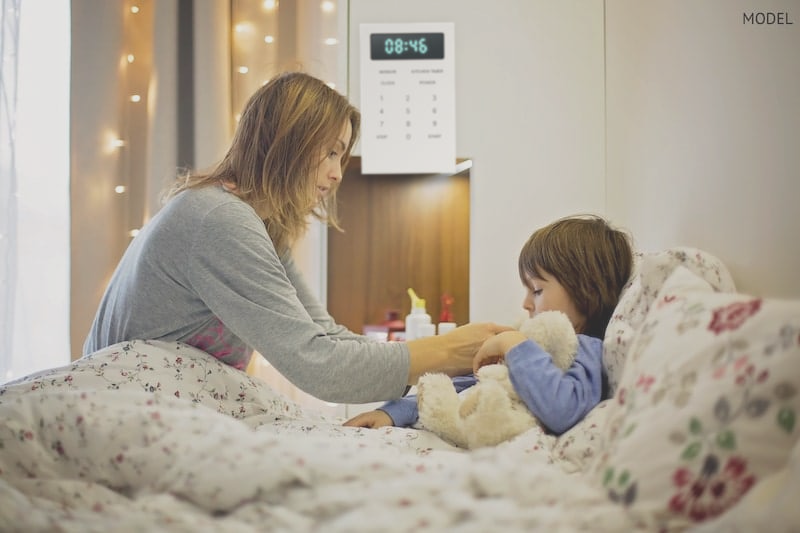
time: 8:46
